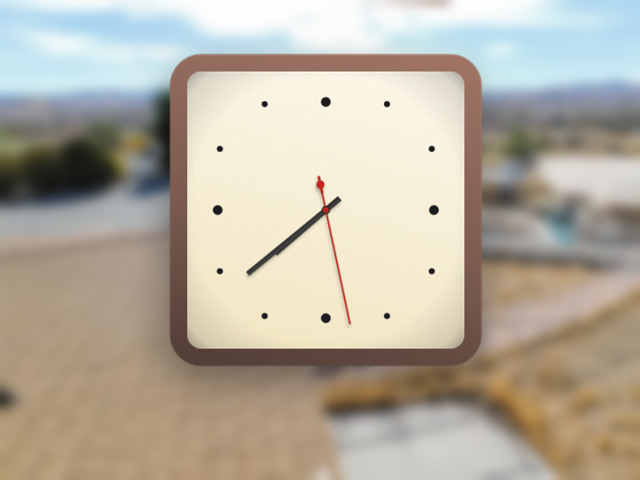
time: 7:38:28
